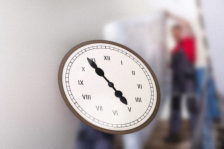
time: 4:54
